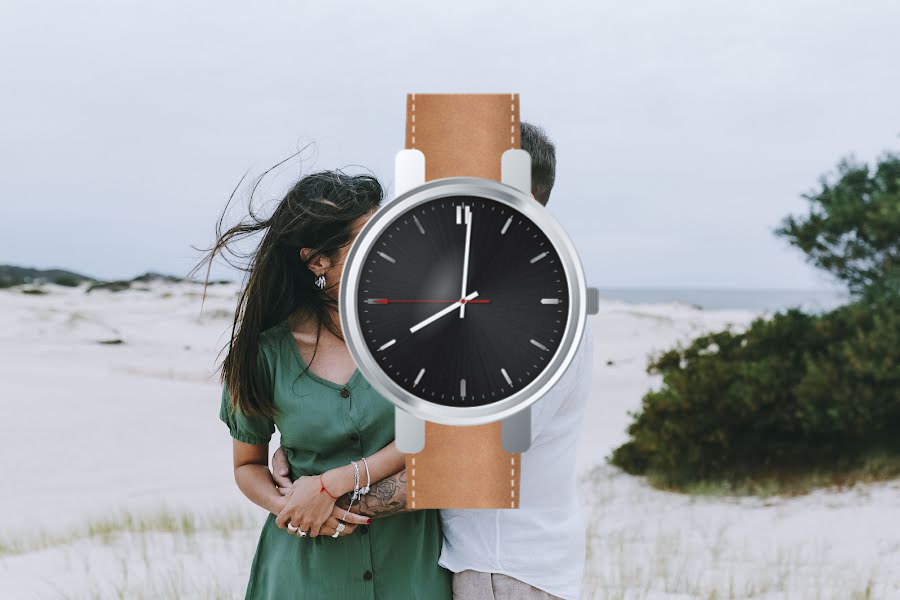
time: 8:00:45
